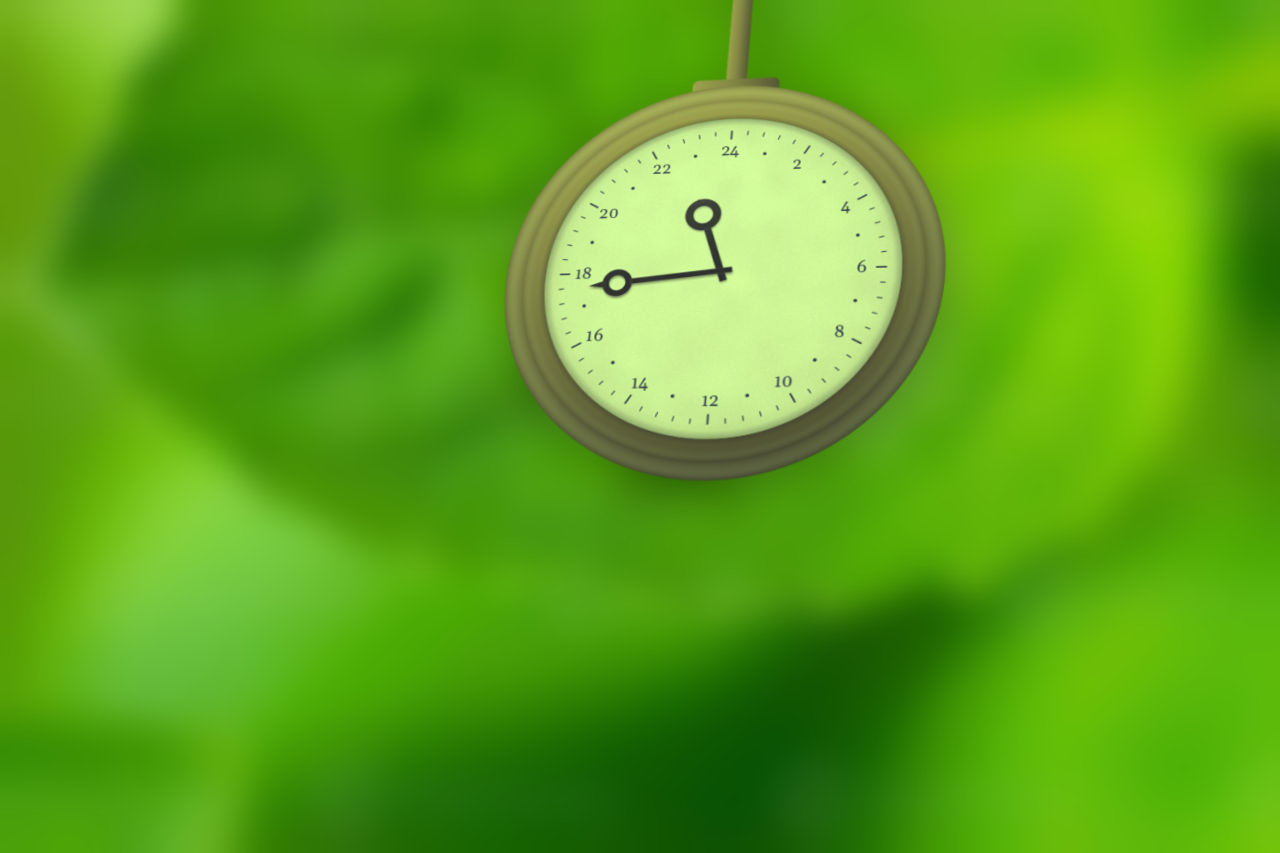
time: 22:44
